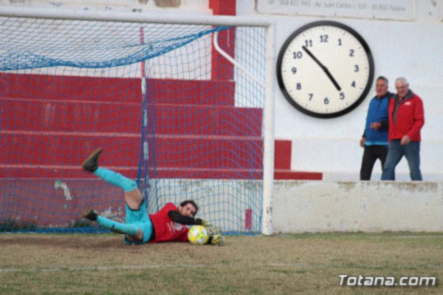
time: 4:53
